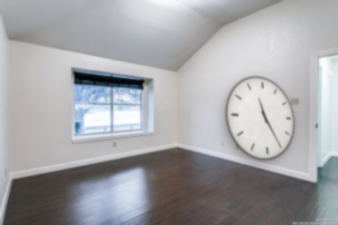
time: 11:25
